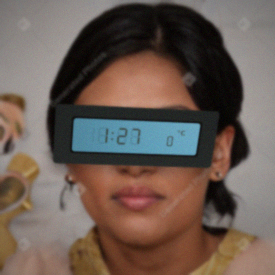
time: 1:27
